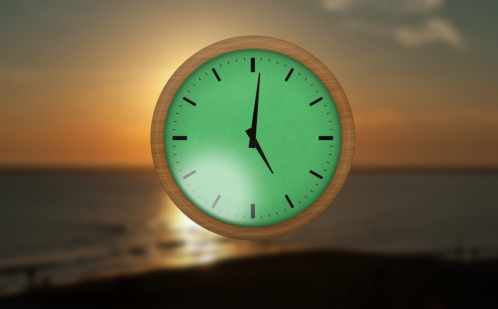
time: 5:01
